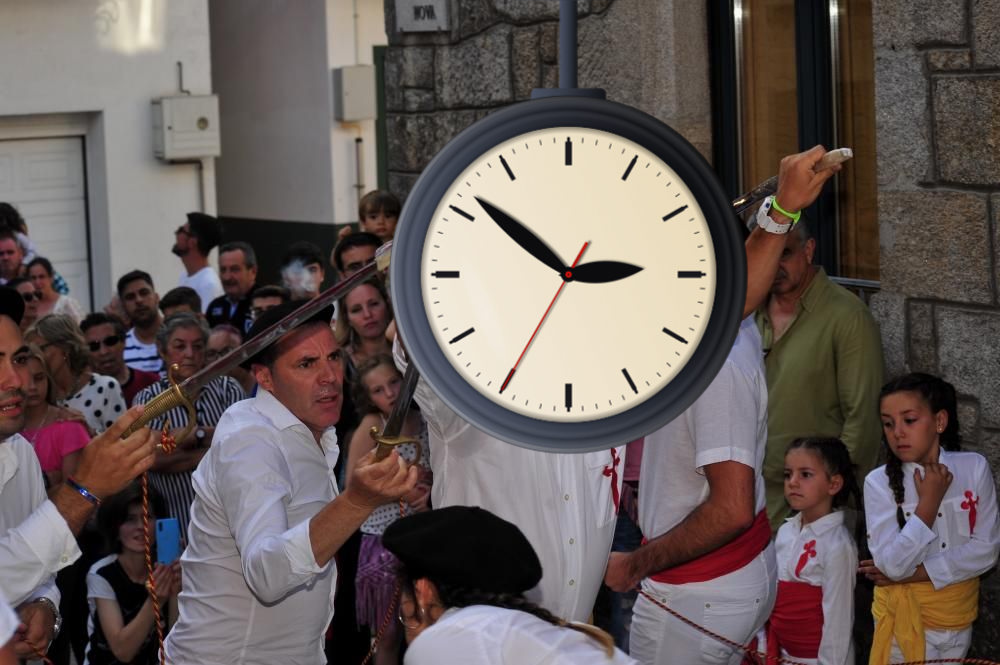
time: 2:51:35
